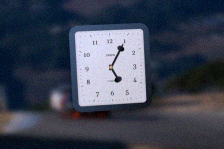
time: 5:05
